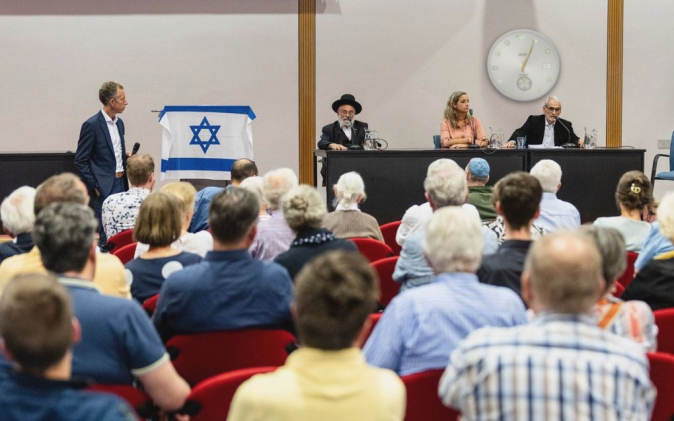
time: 6:04
